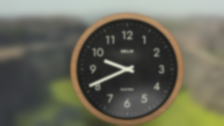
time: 9:41
